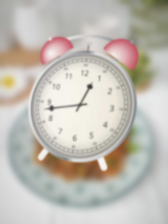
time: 12:43
